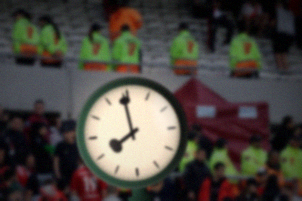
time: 7:59
